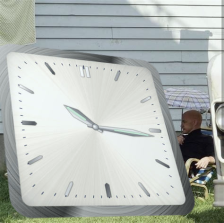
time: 10:16
